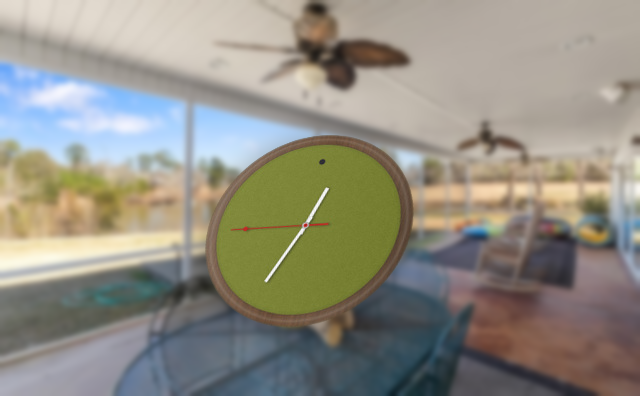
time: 12:33:44
